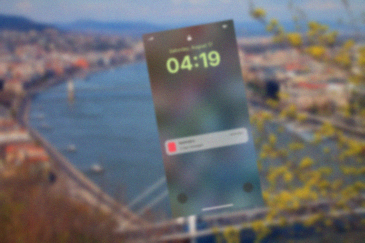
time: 4:19
